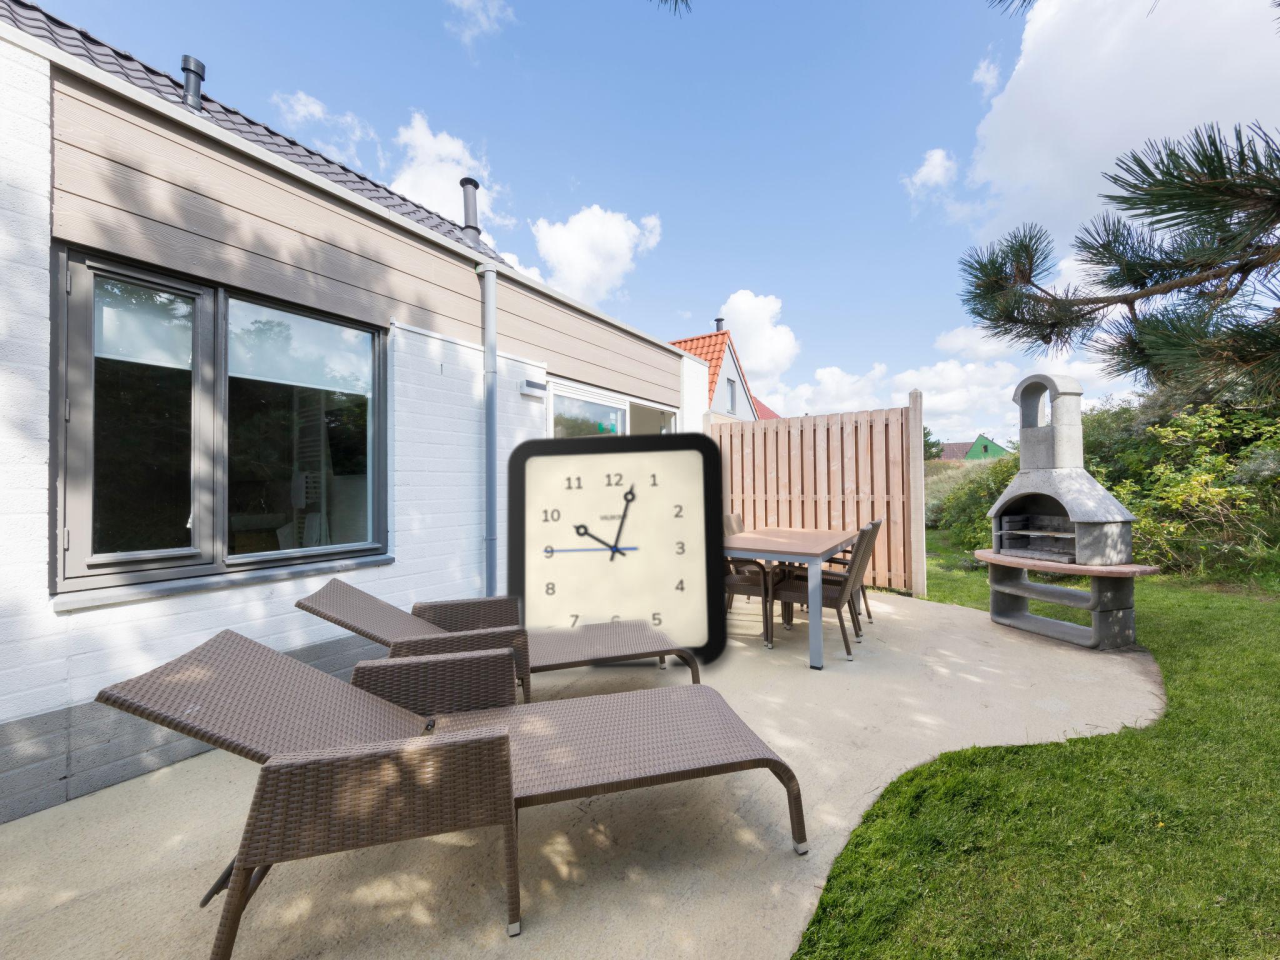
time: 10:02:45
